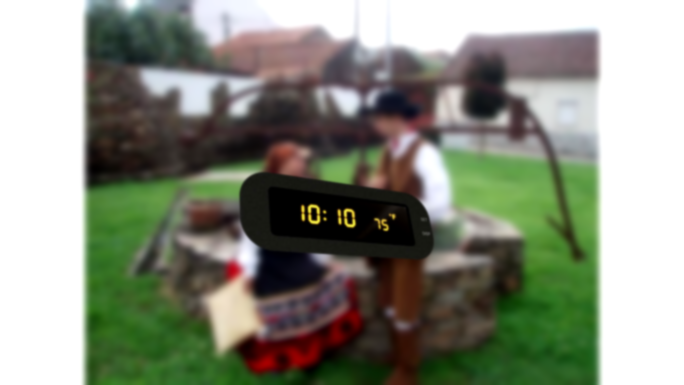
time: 10:10
